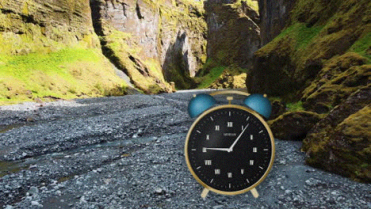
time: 9:06
